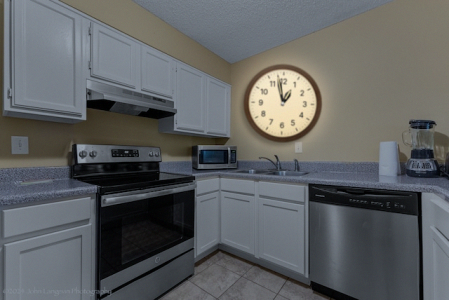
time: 12:58
